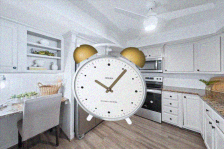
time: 10:06
